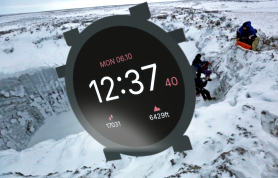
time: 12:37:40
